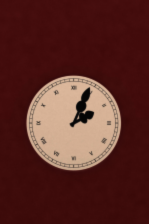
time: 2:04
